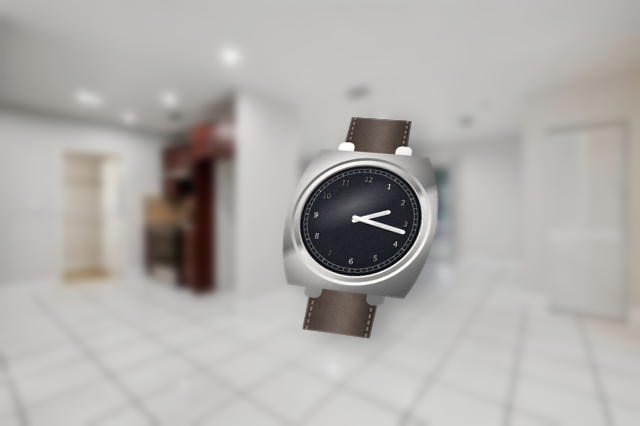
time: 2:17
